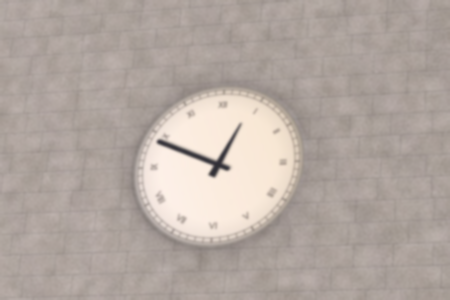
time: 12:49
